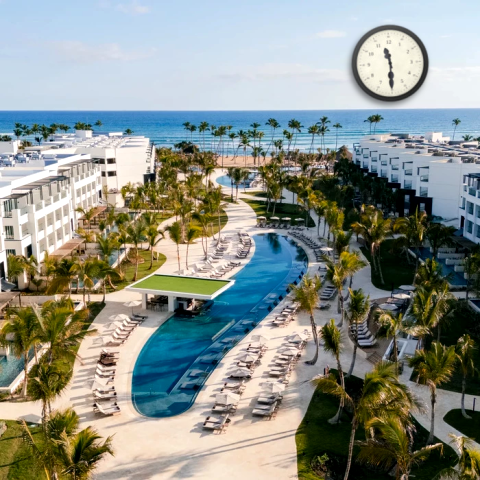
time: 11:30
